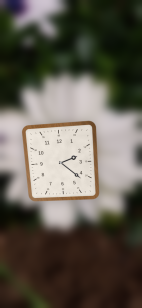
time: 2:22
